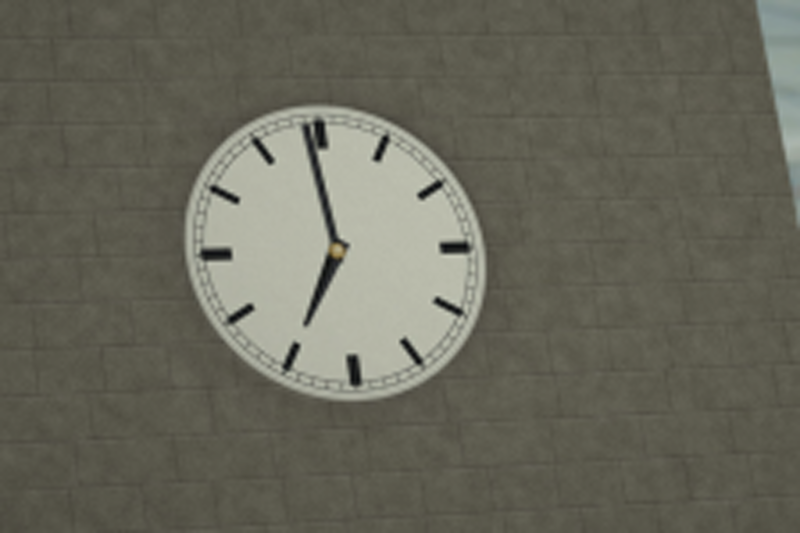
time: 6:59
